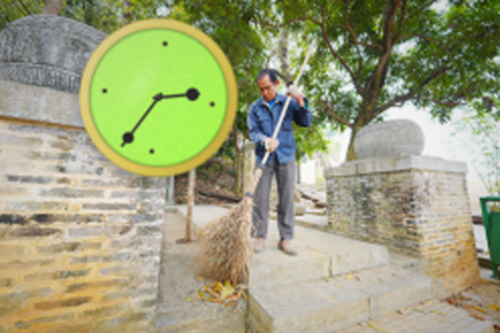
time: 2:35
